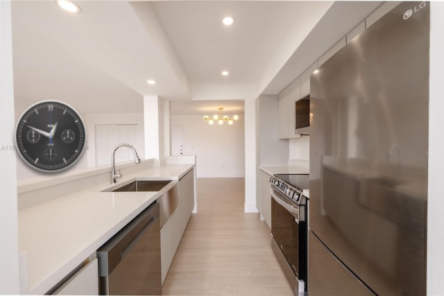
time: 12:49
